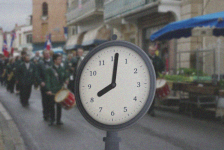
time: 8:01
